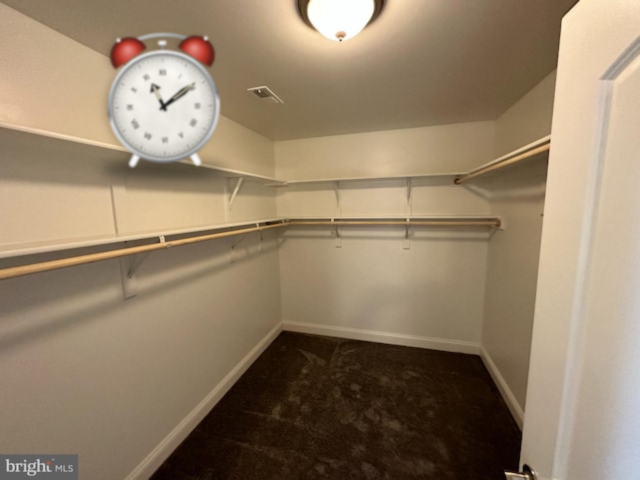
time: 11:09
